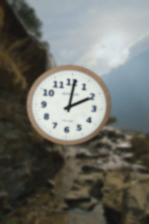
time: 2:01
